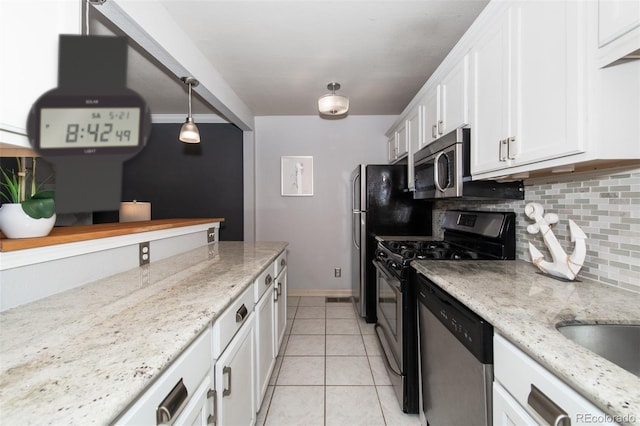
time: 8:42:49
